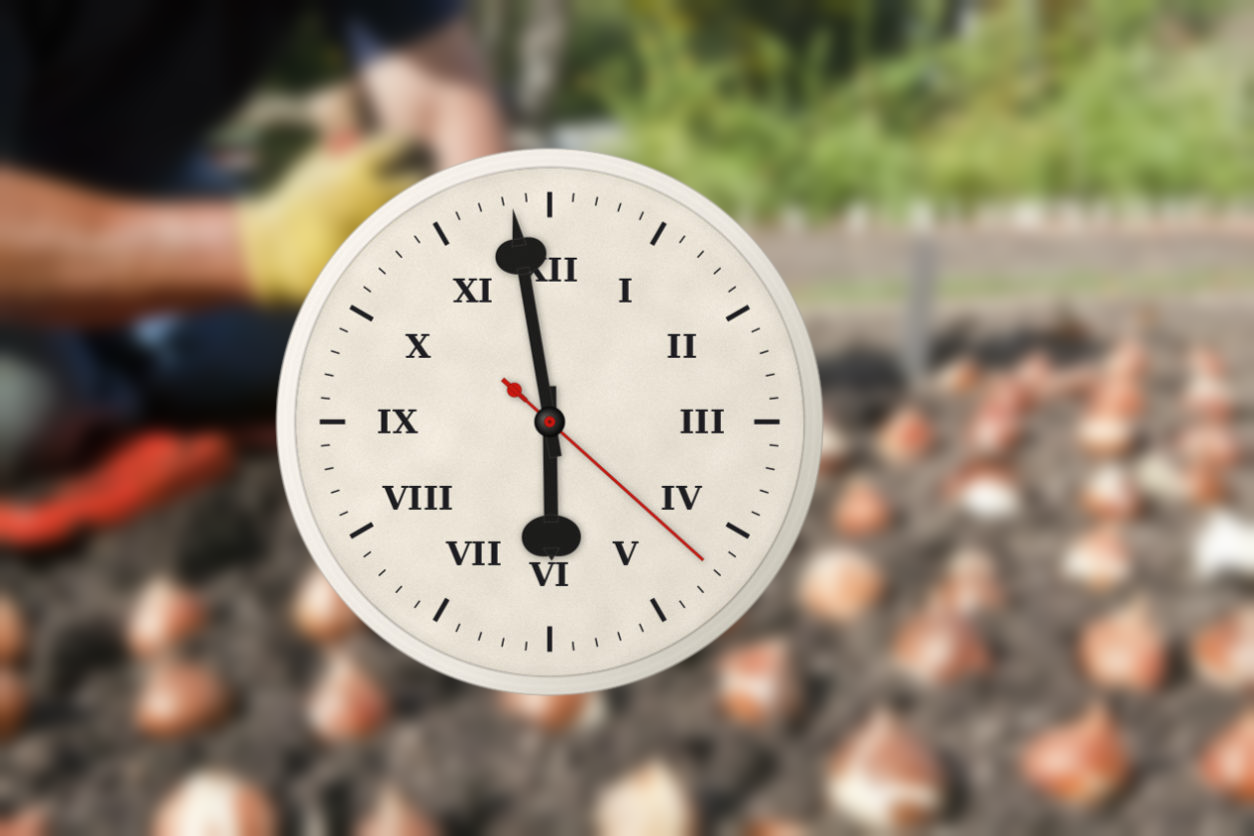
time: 5:58:22
